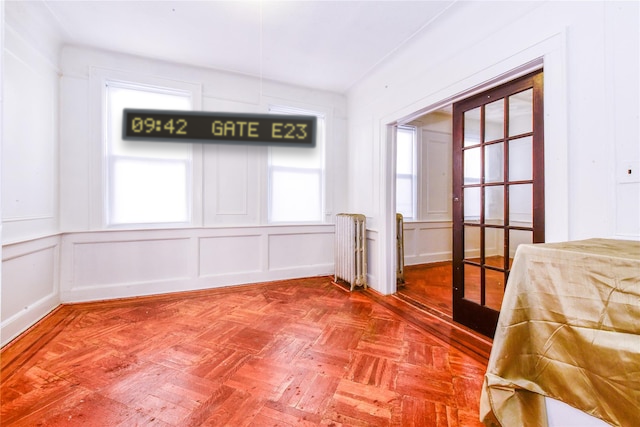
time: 9:42
